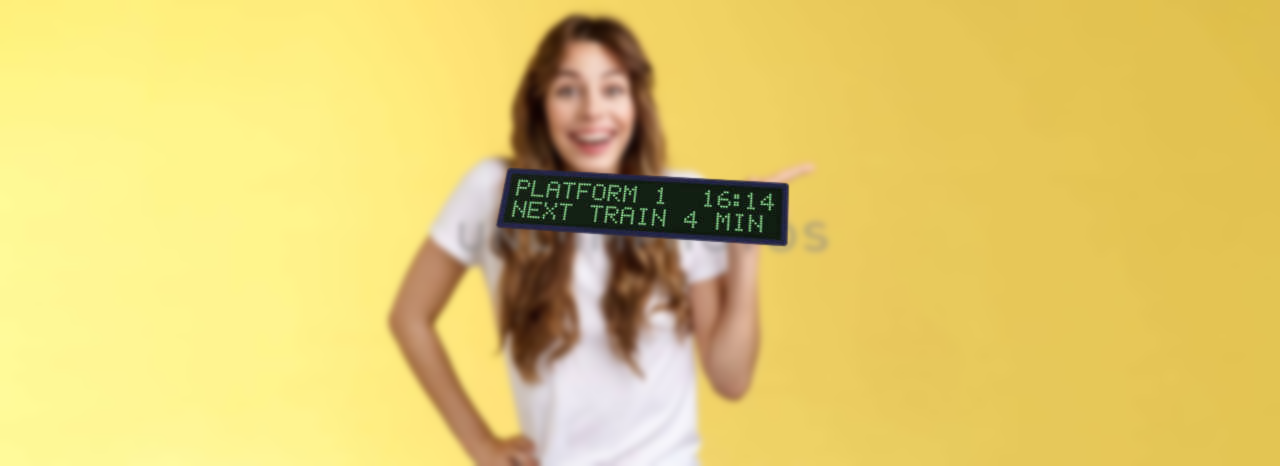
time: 16:14
